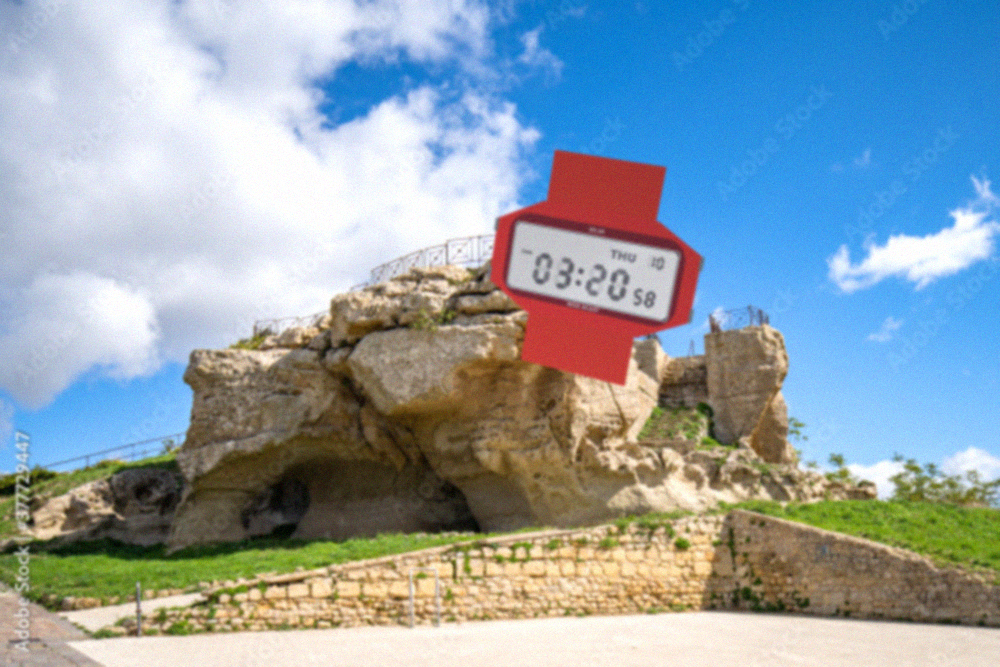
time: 3:20:58
